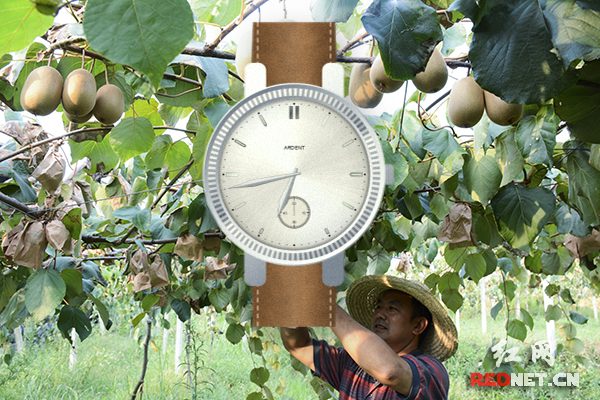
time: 6:43
